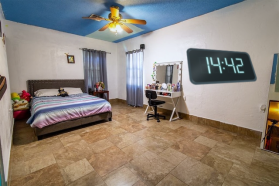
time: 14:42
